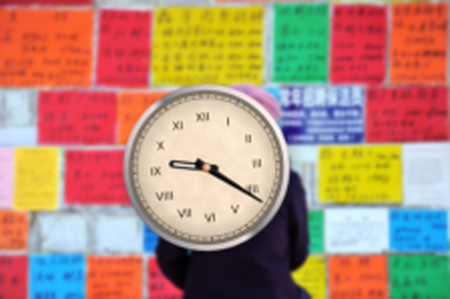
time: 9:21
